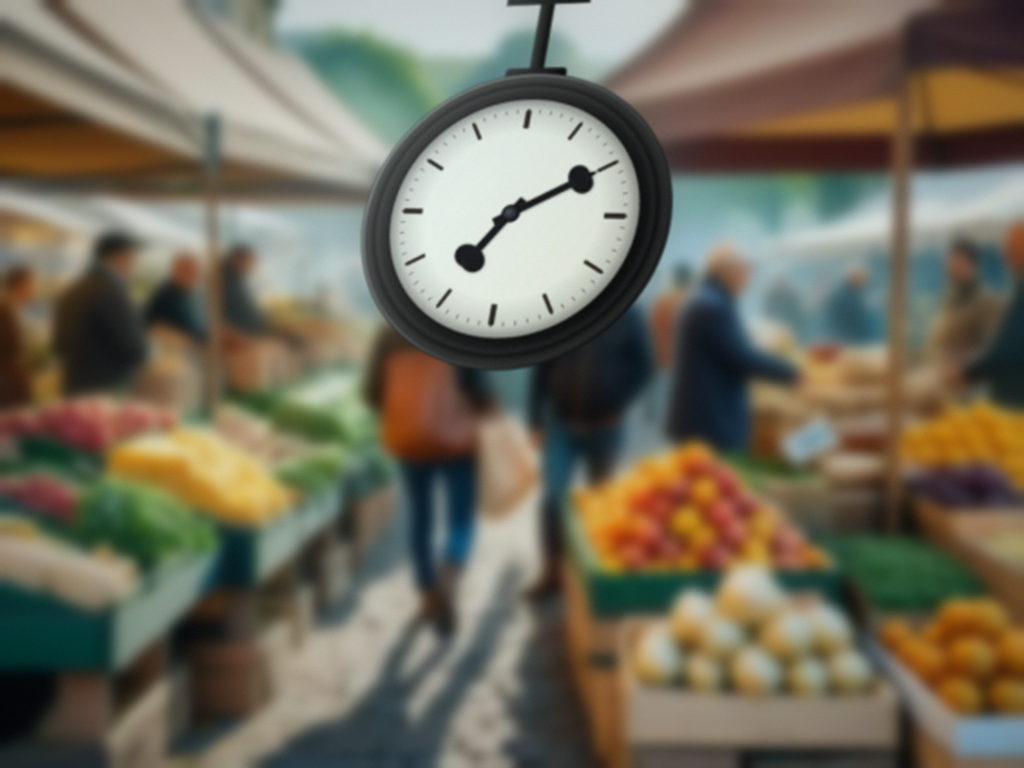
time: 7:10
